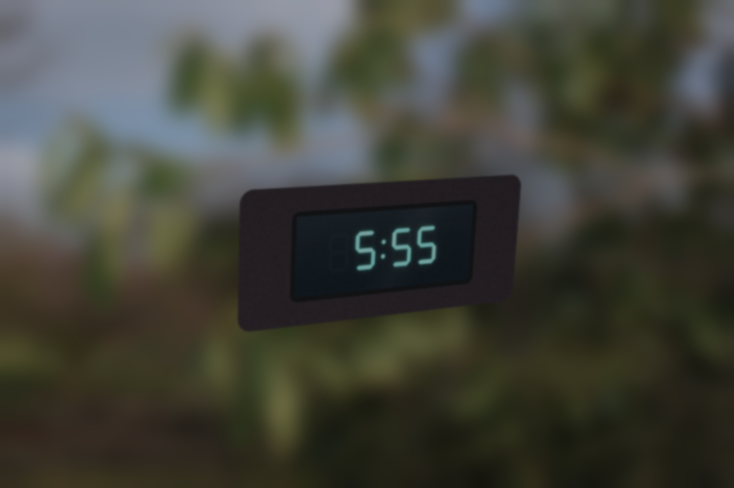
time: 5:55
